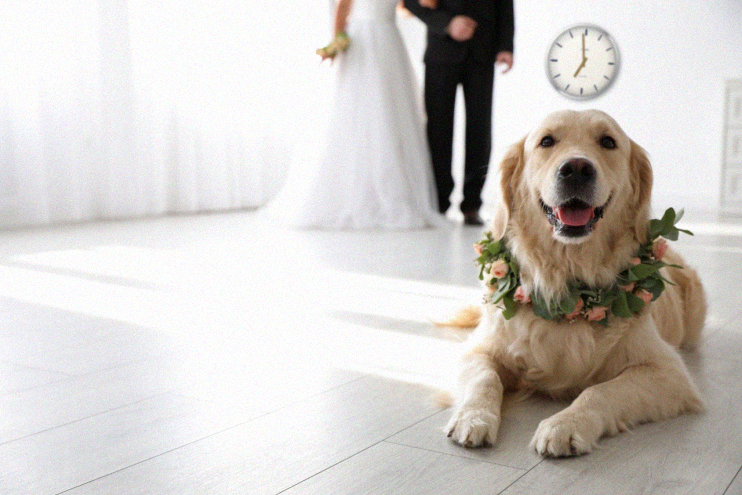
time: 6:59
